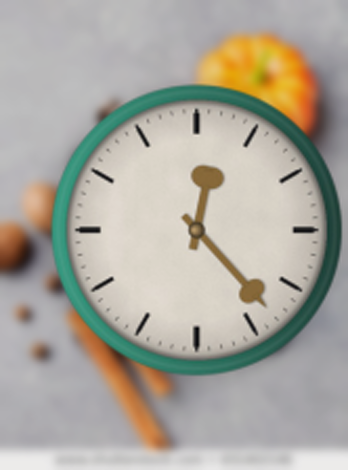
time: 12:23
